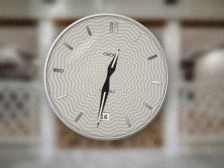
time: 12:31
